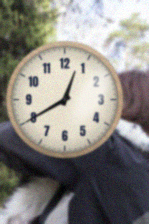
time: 12:40
